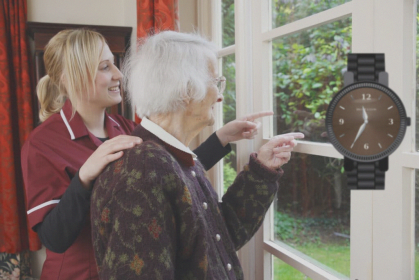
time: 11:35
